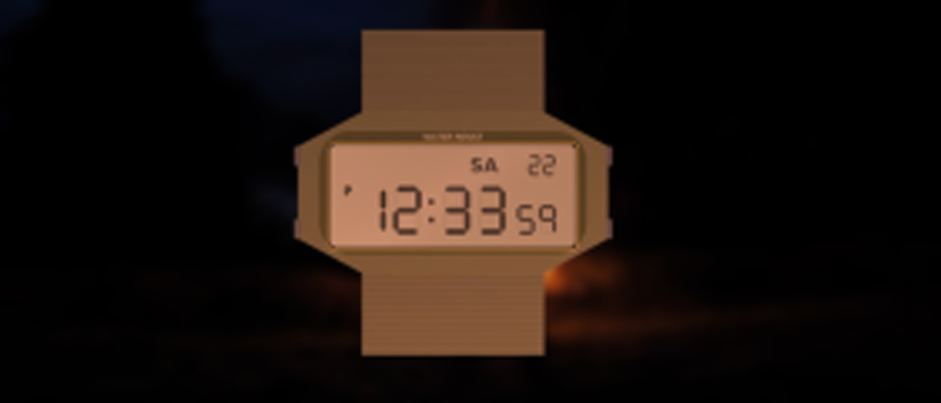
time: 12:33:59
